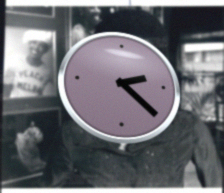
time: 2:22
